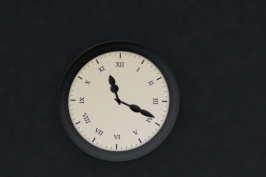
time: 11:19
